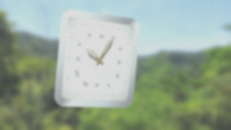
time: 10:05
